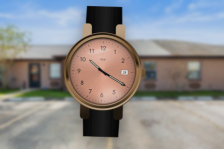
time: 10:20
